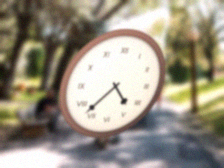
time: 4:37
